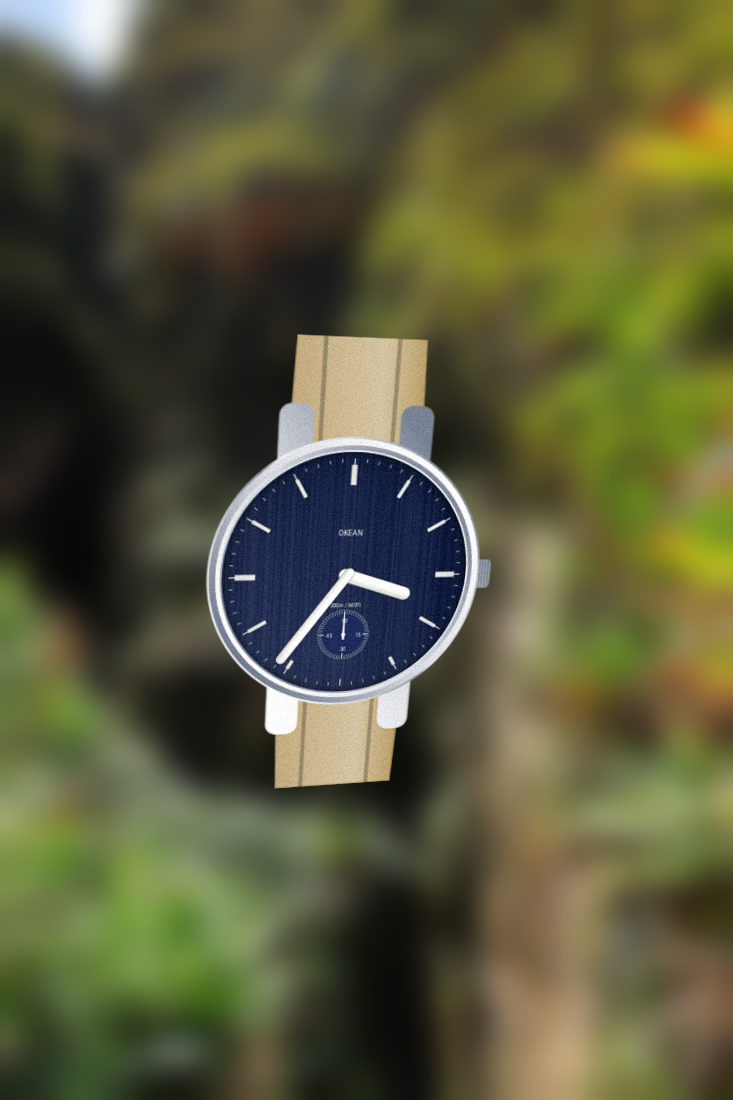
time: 3:36
